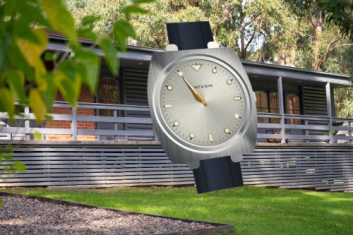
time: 10:55
